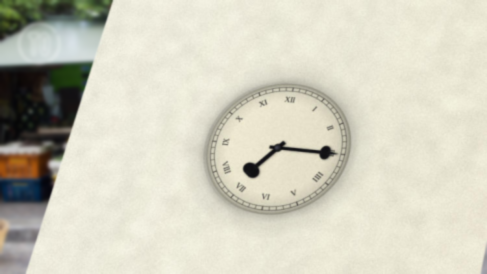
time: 7:15
